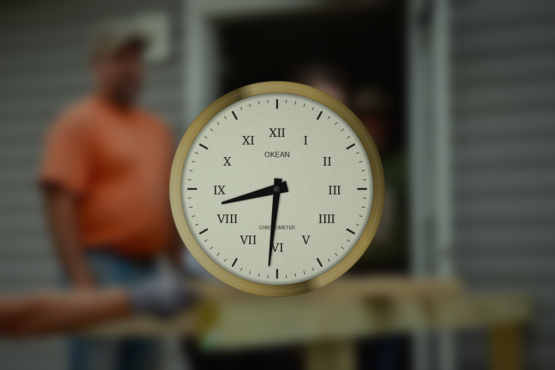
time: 8:31
